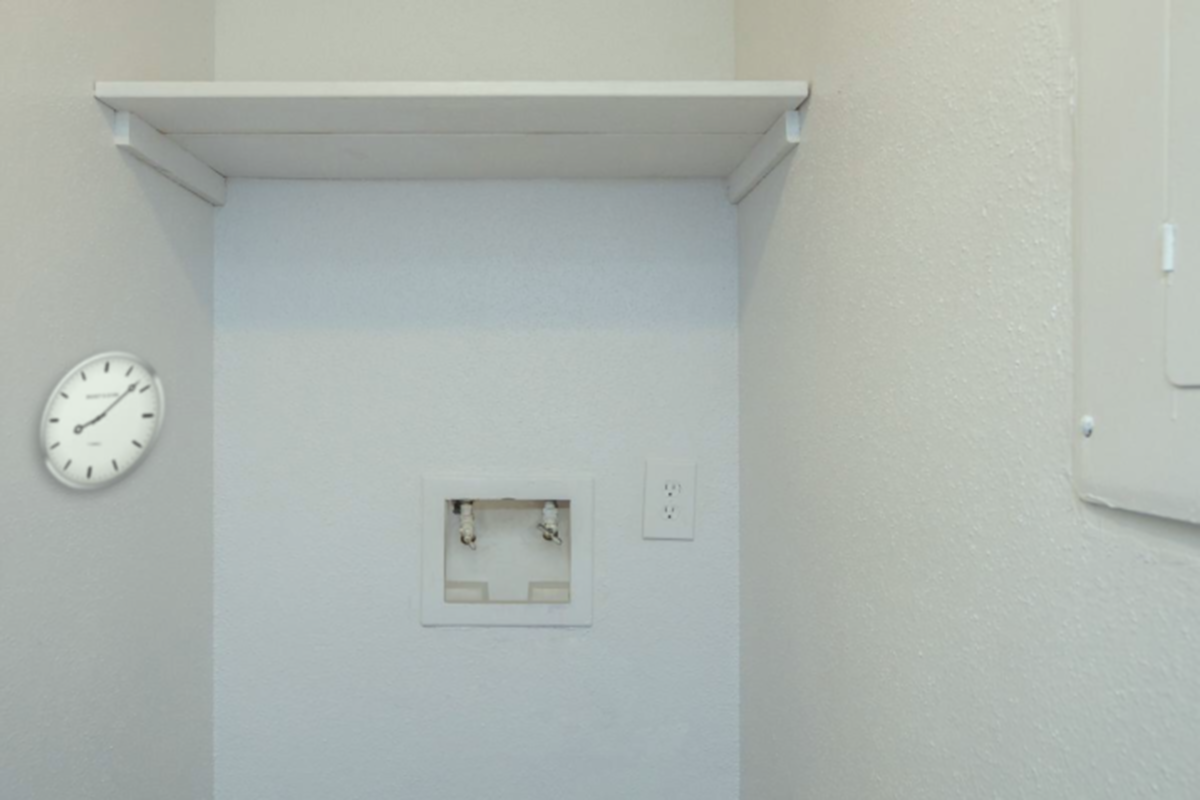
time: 8:08
